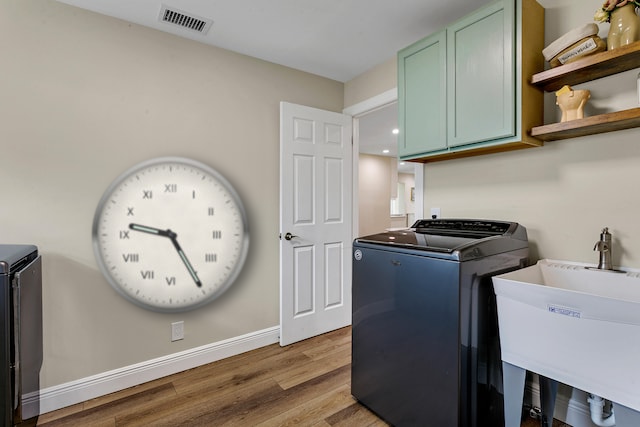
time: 9:25
